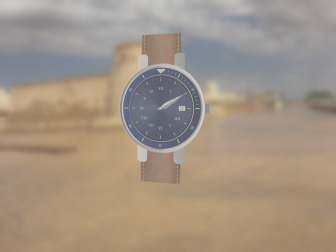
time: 2:10
